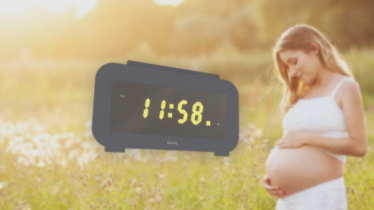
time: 11:58
